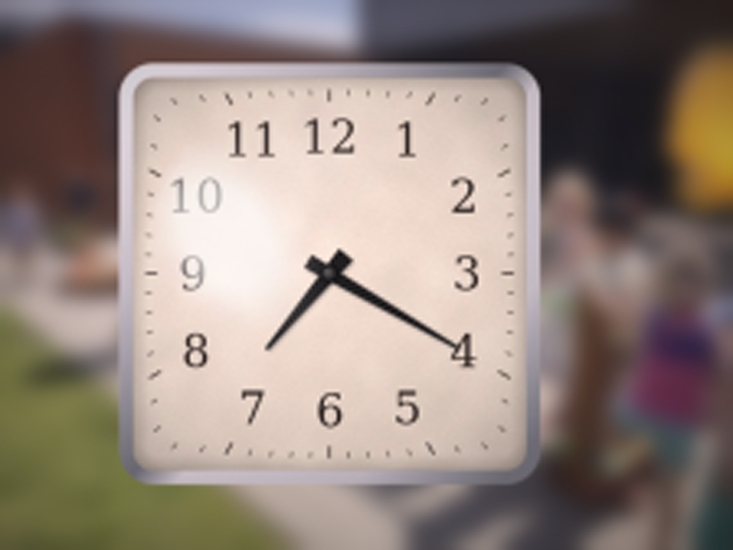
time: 7:20
